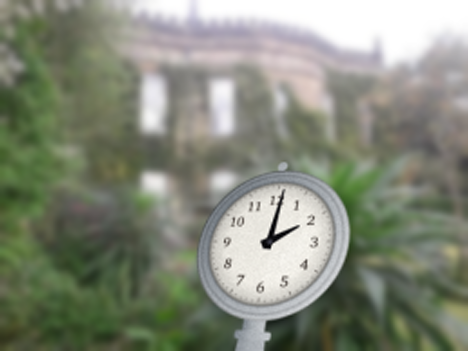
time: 2:01
